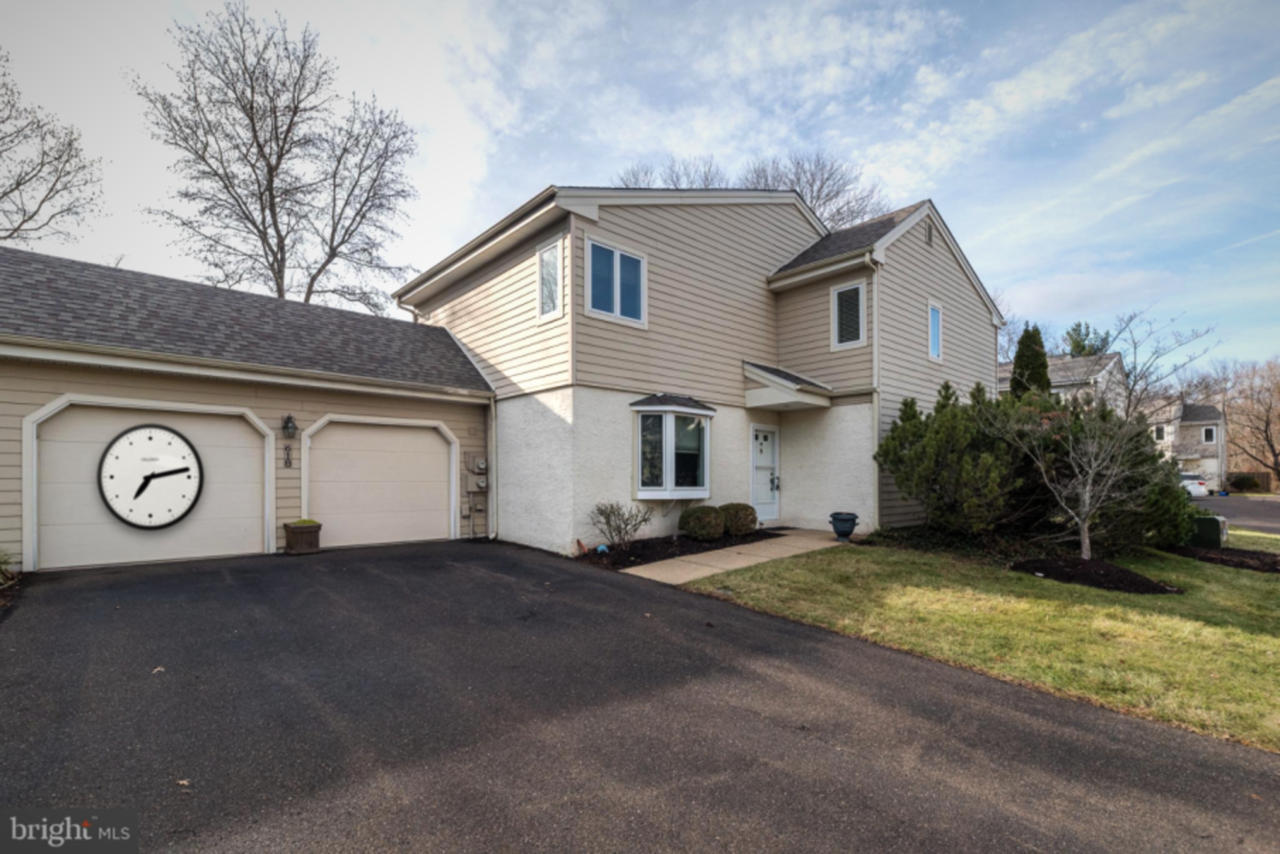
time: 7:13
